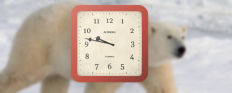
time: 9:47
